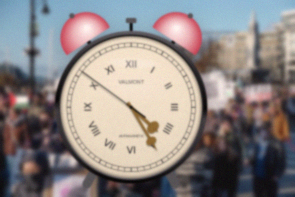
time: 4:24:51
